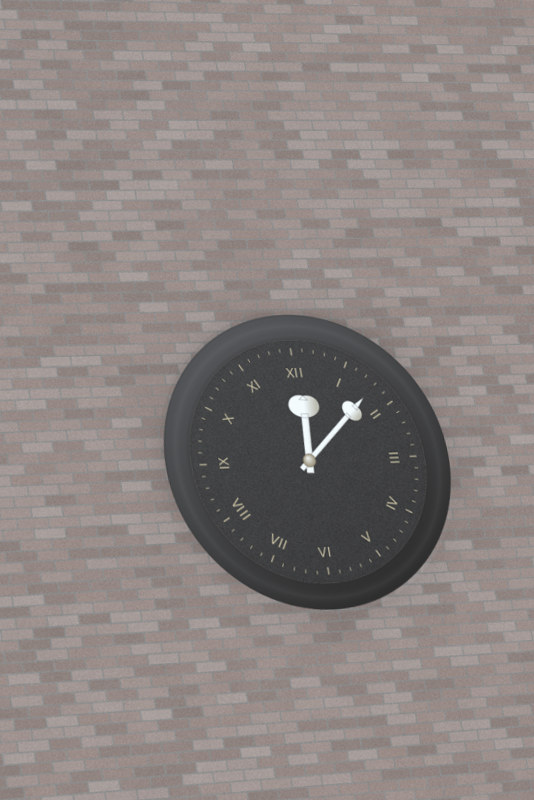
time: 12:08
